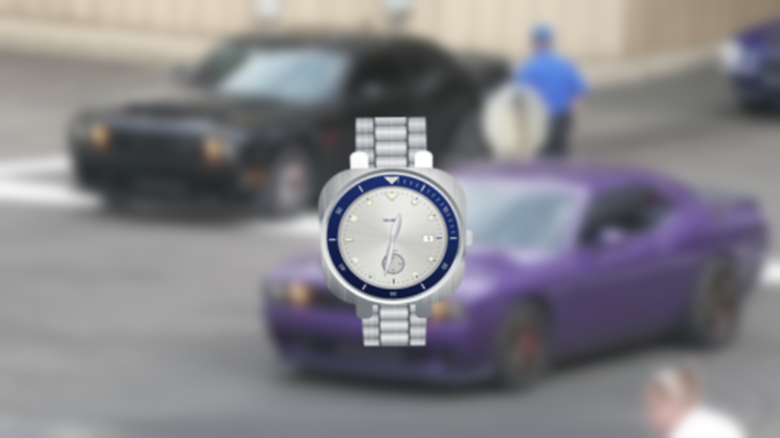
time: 12:32
